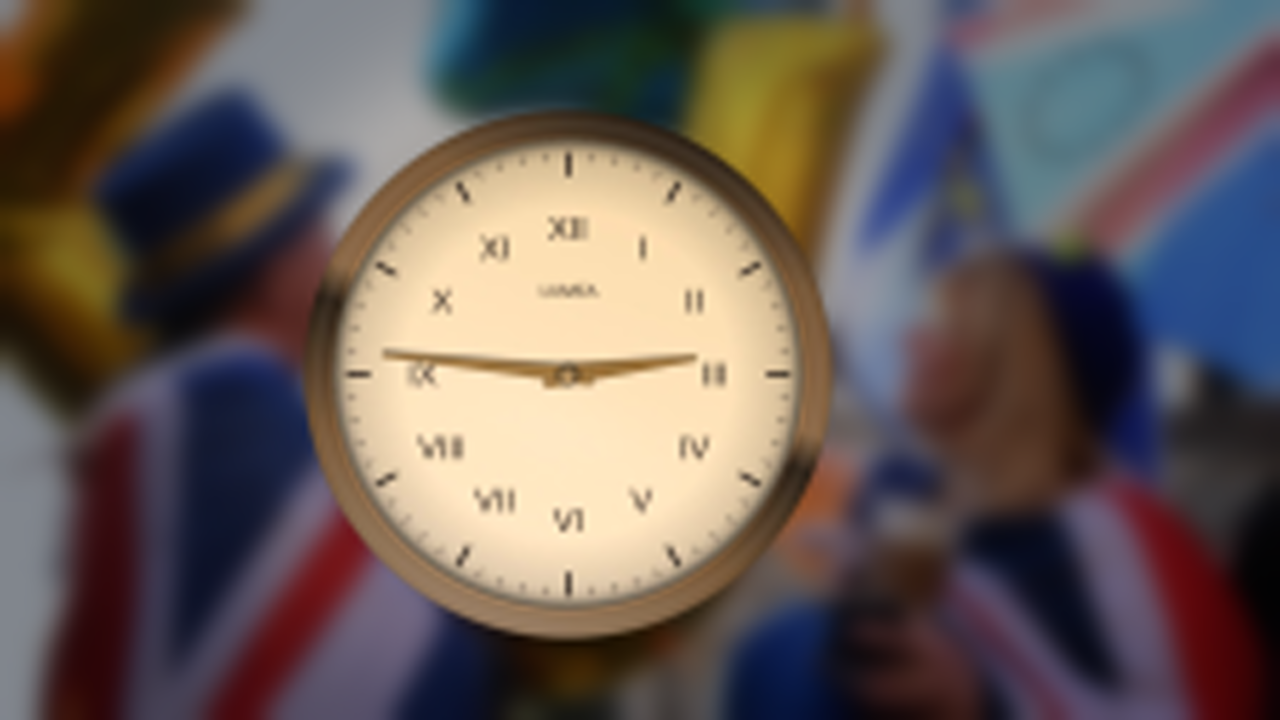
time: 2:46
